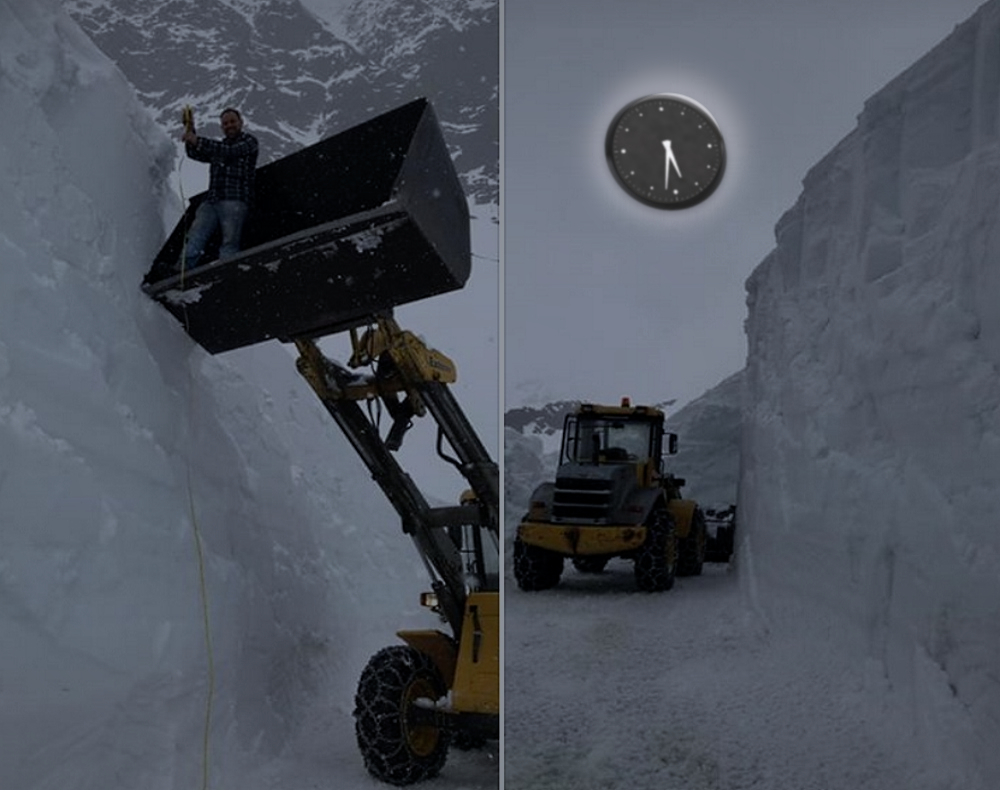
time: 5:32
